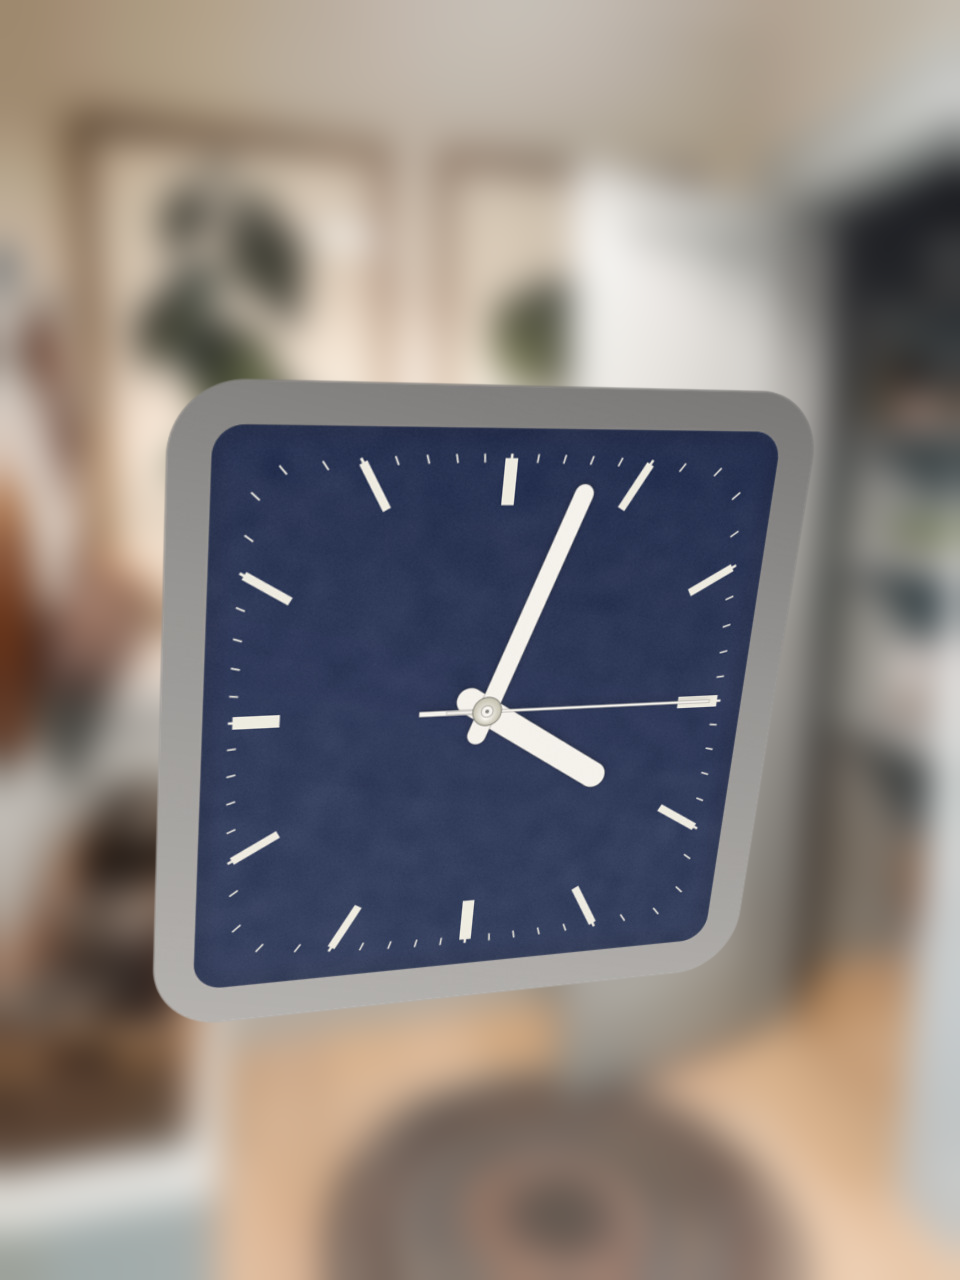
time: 4:03:15
